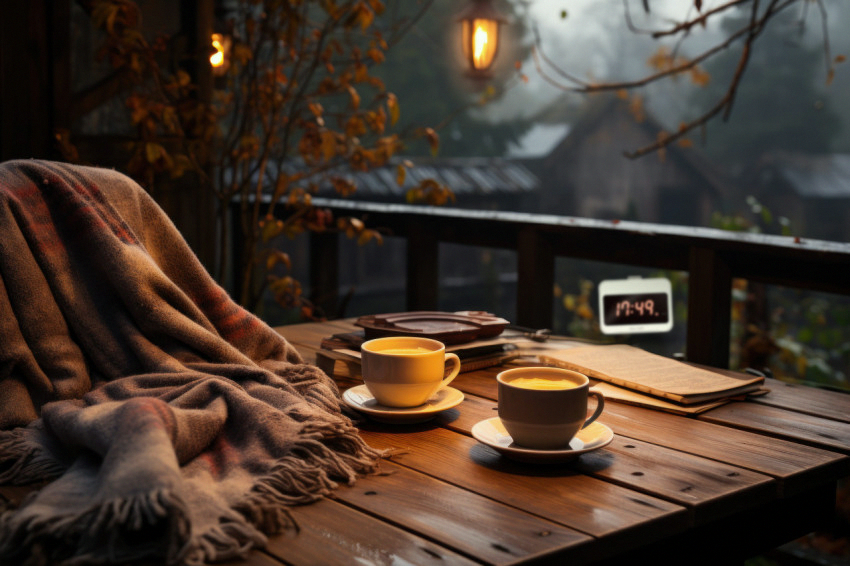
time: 17:49
